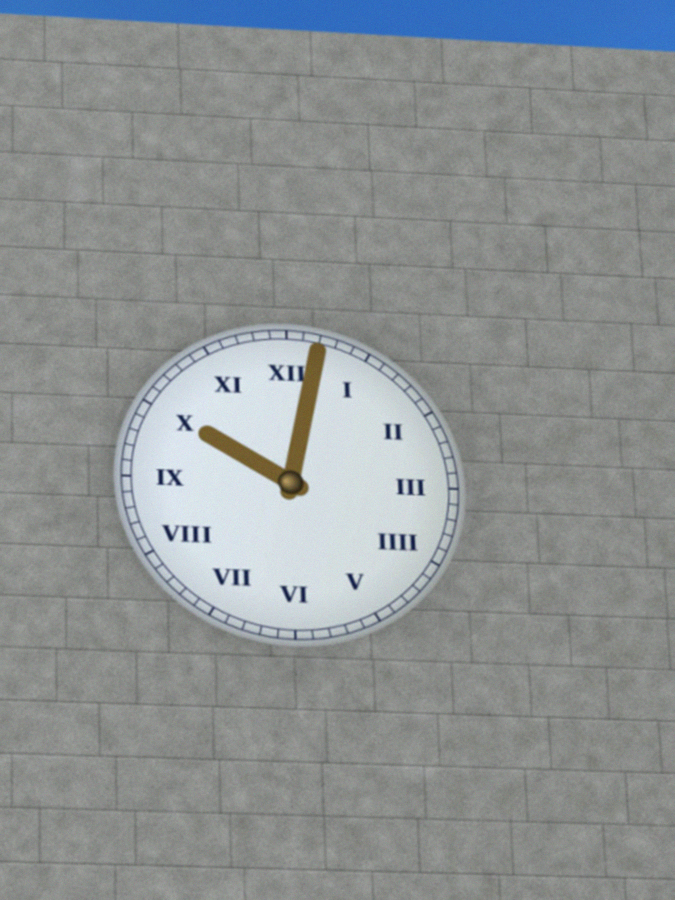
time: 10:02
